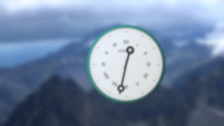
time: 12:32
